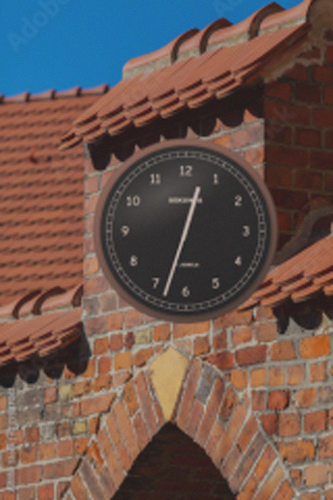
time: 12:33
